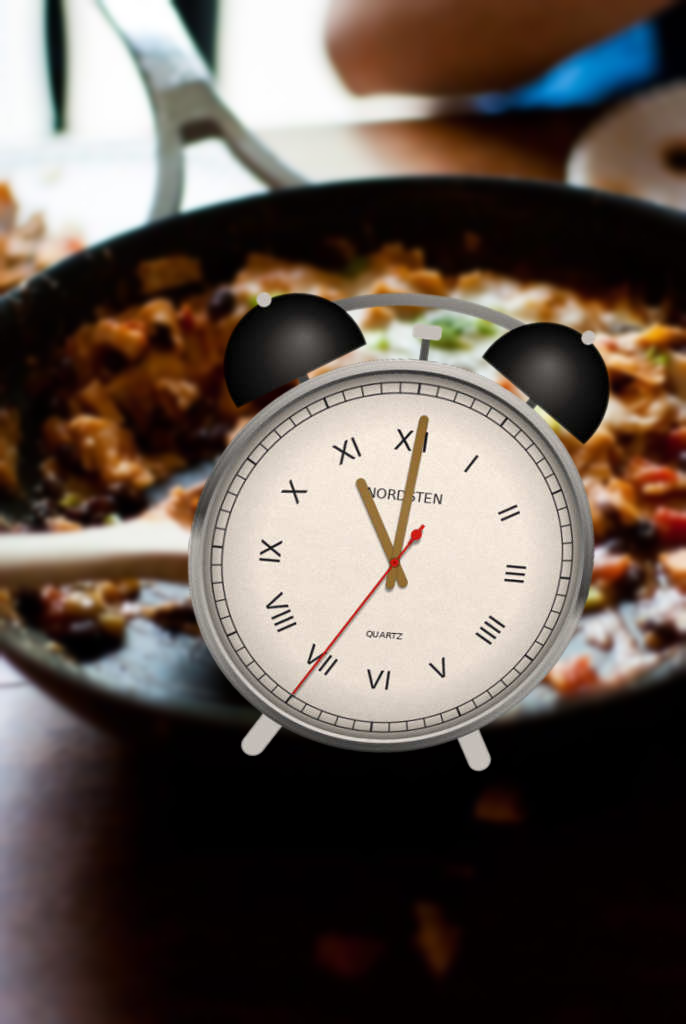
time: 11:00:35
